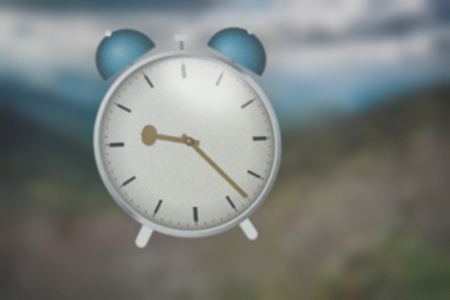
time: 9:23
